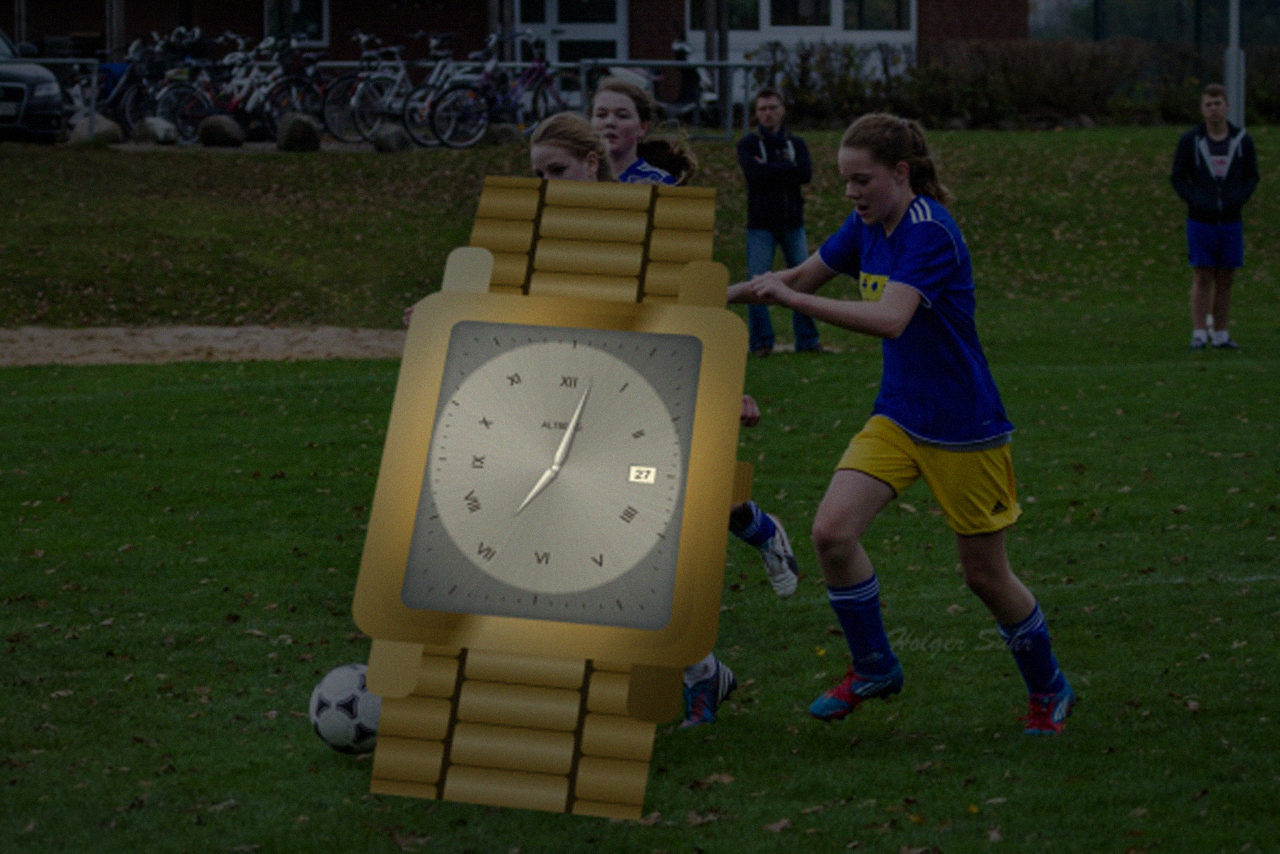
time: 7:02
